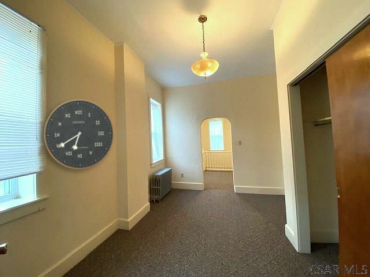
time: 6:40
